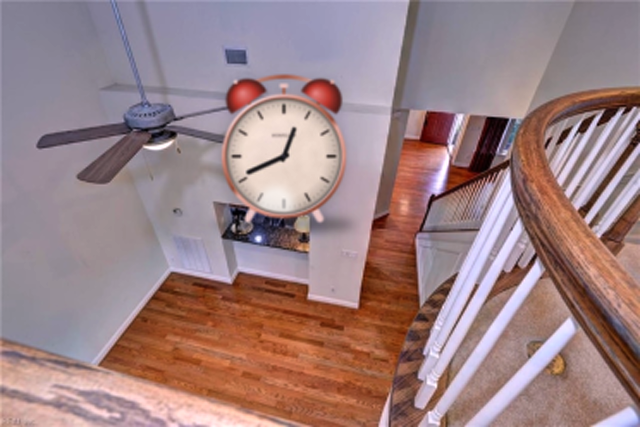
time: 12:41
